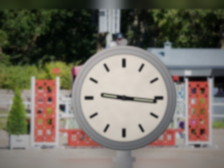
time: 9:16
